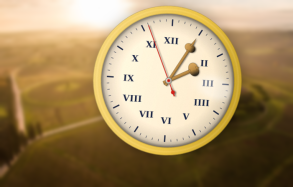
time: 2:04:56
